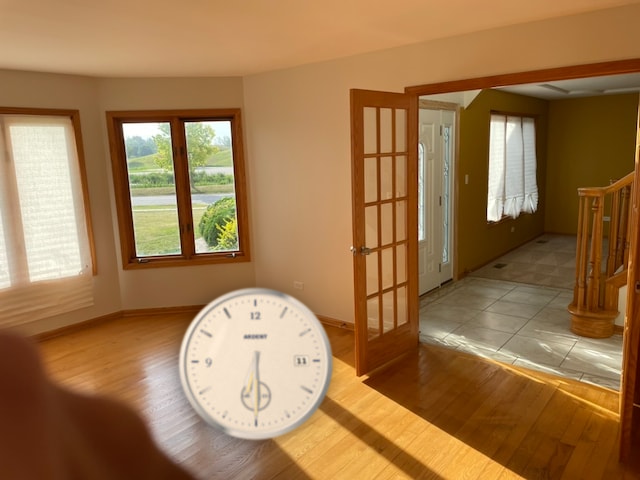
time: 6:30
